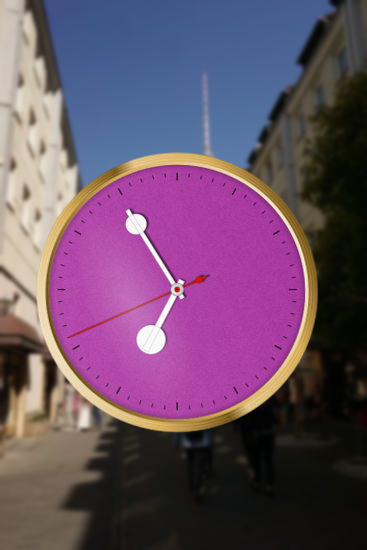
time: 6:54:41
